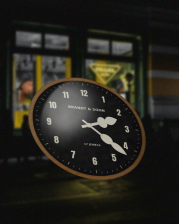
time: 2:22
